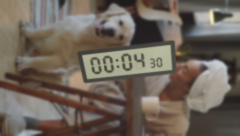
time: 0:04:30
